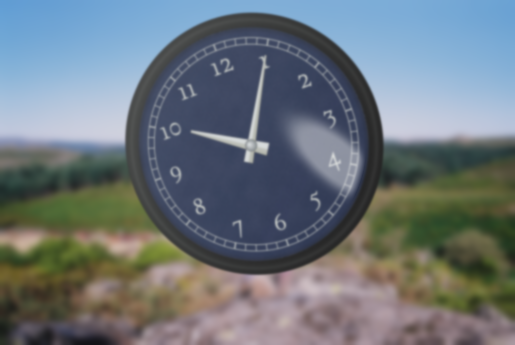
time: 10:05
